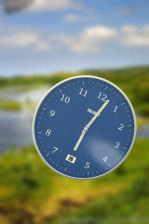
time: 6:02
